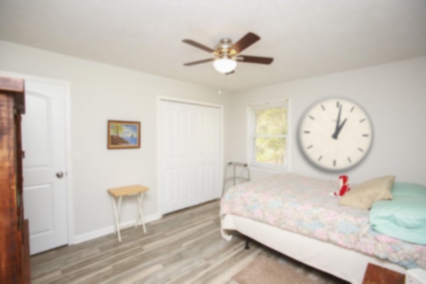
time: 1:01
